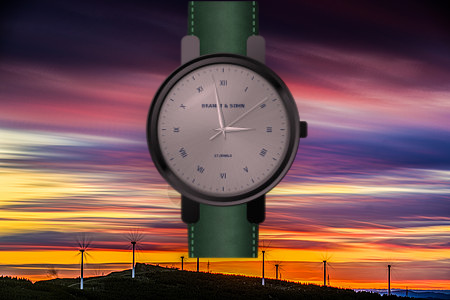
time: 2:58:09
